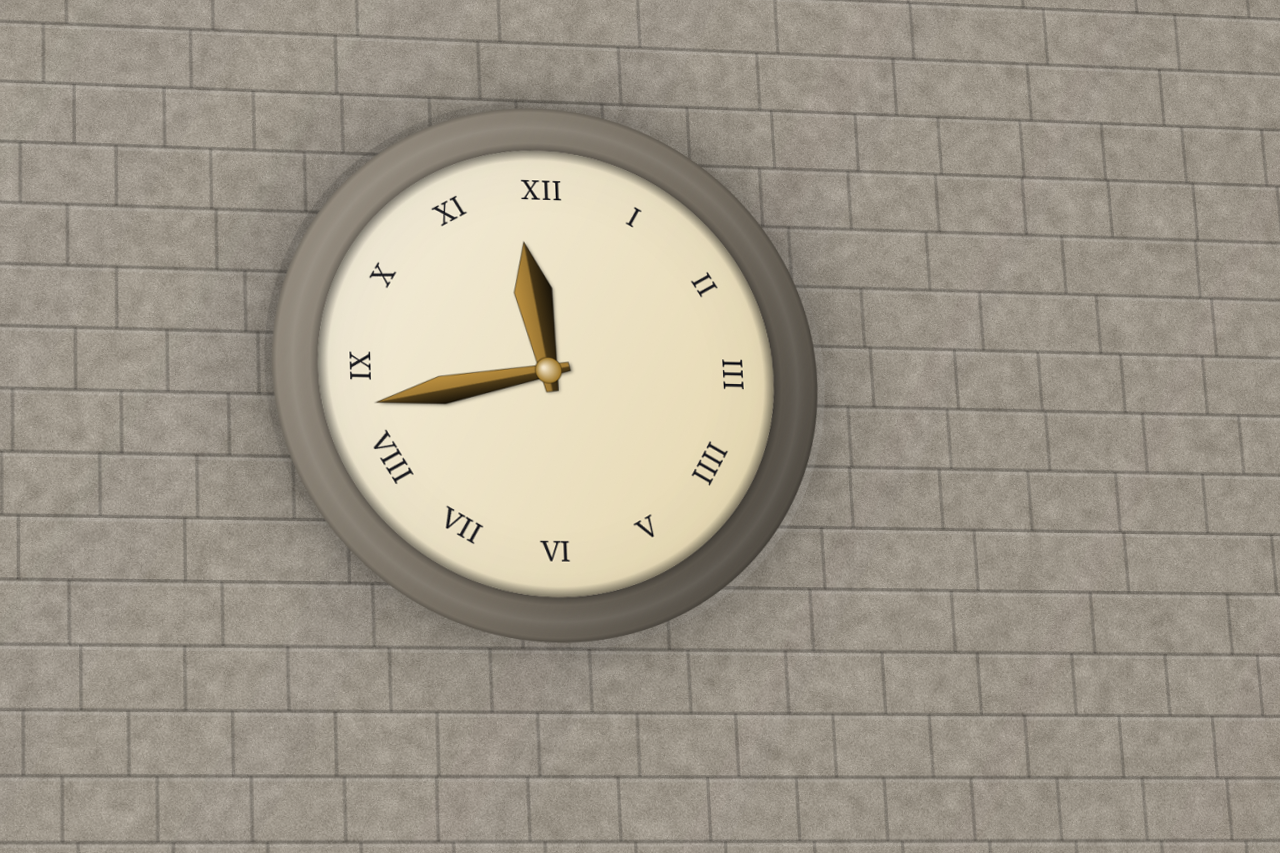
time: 11:43
